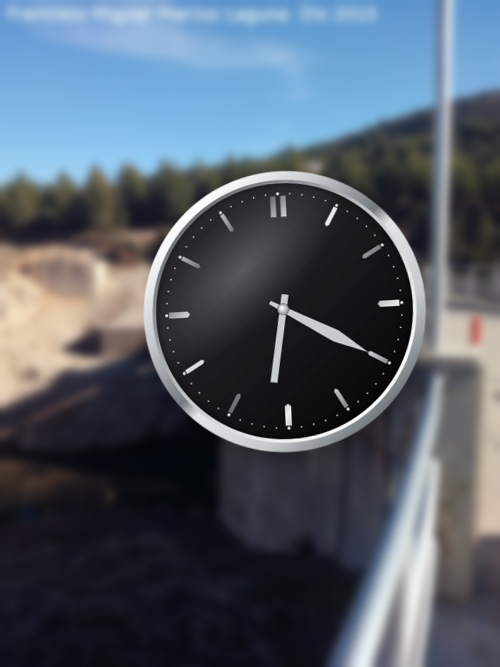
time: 6:20
